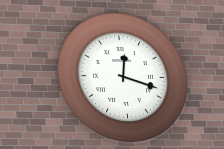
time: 12:18
